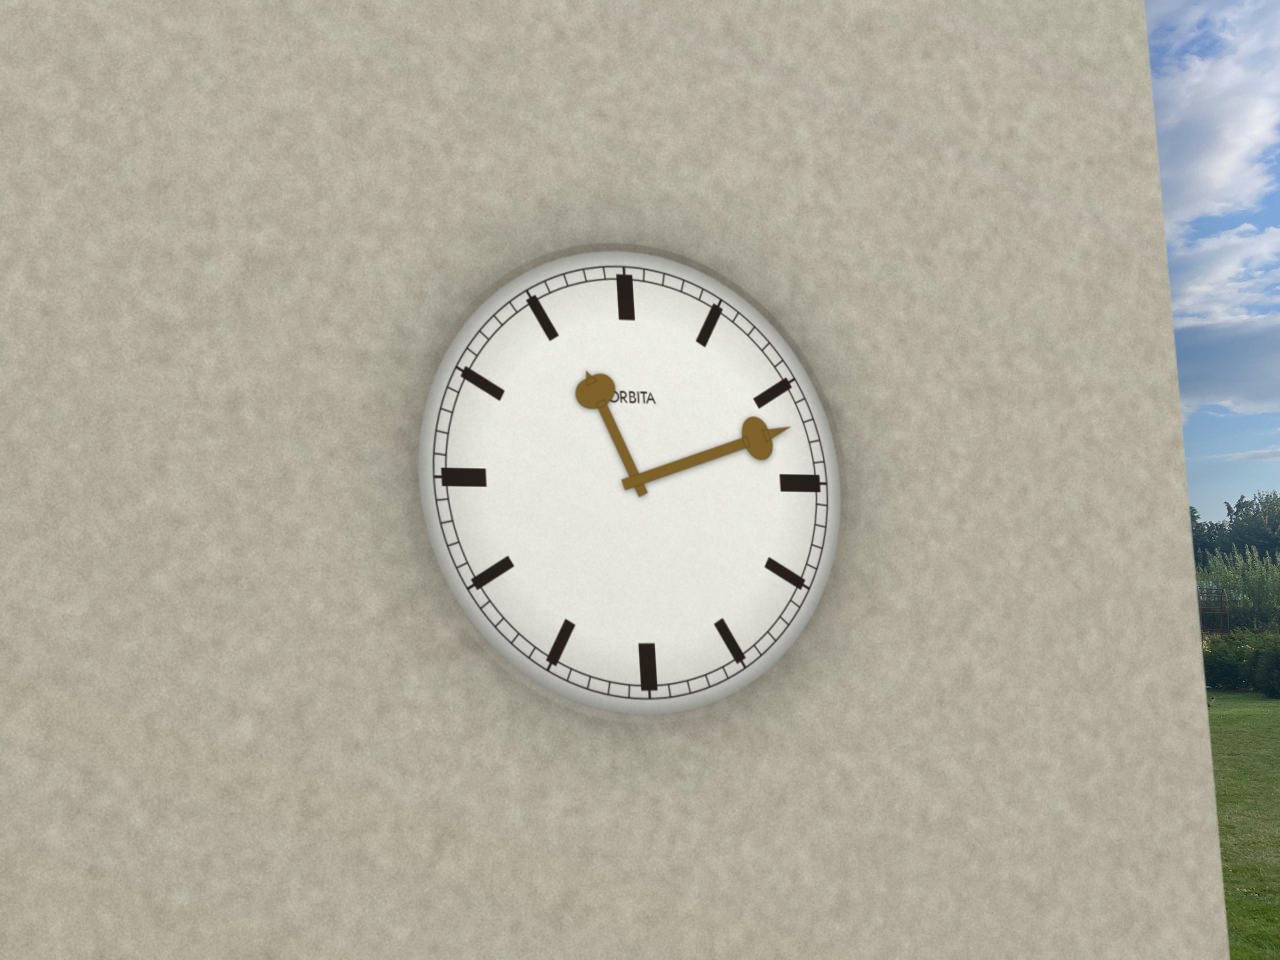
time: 11:12
